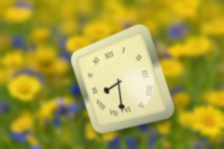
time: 8:32
